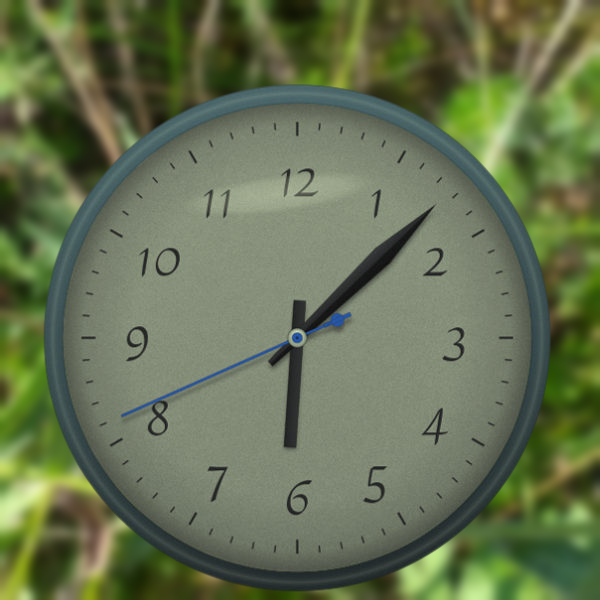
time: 6:07:41
